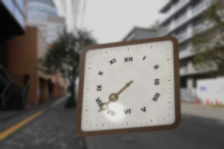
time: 7:38
